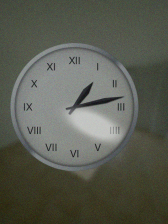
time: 1:13
